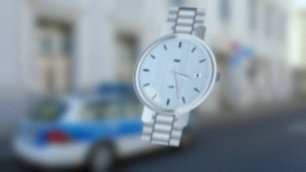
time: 3:27
